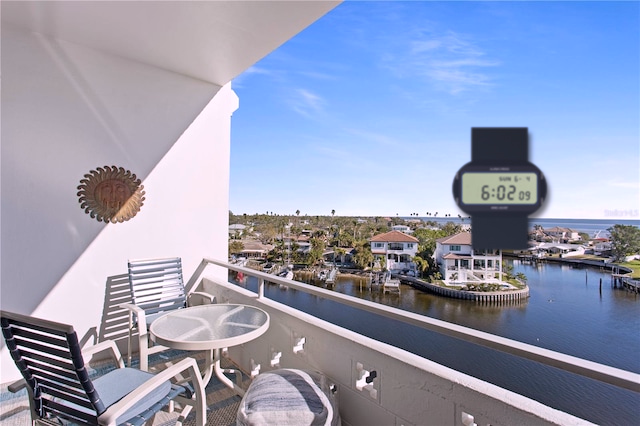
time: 6:02
